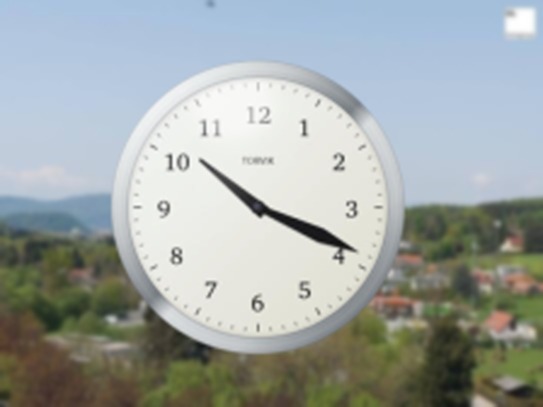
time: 10:19
